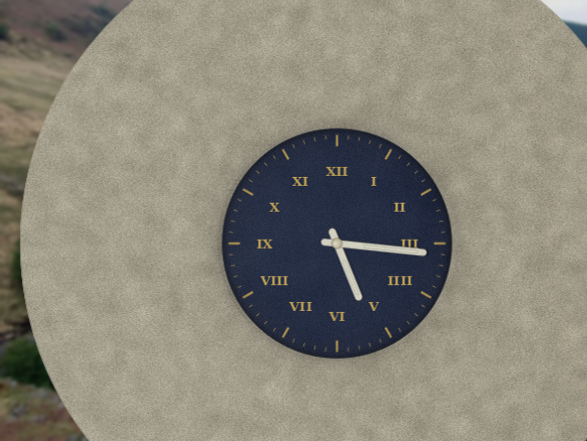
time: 5:16
